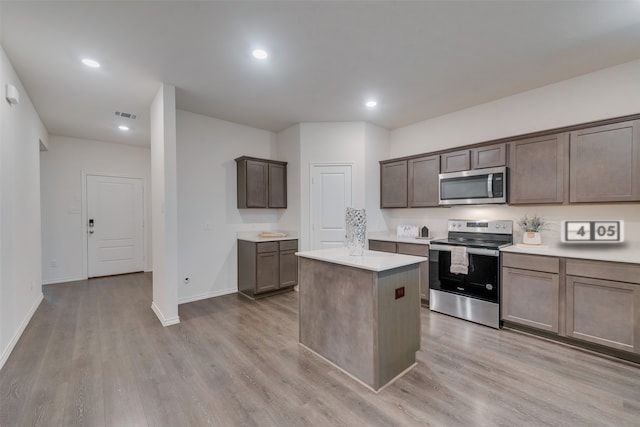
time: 4:05
